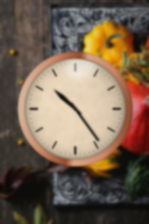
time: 10:24
